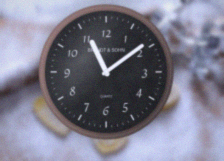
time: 11:09
